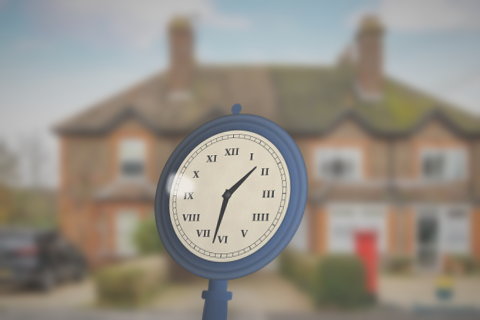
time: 1:32
